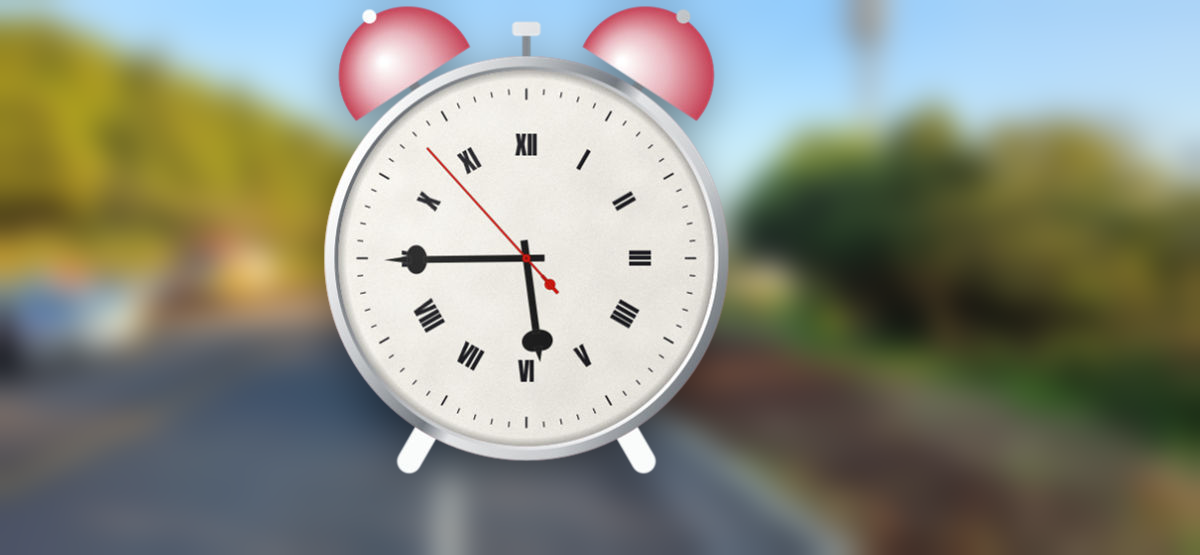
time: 5:44:53
